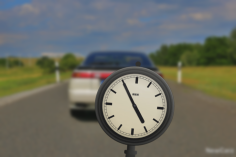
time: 4:55
